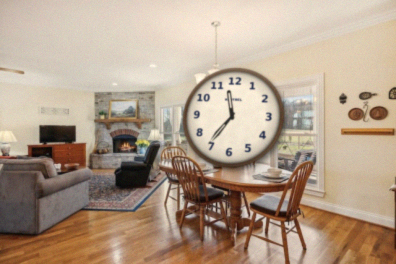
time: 11:36
